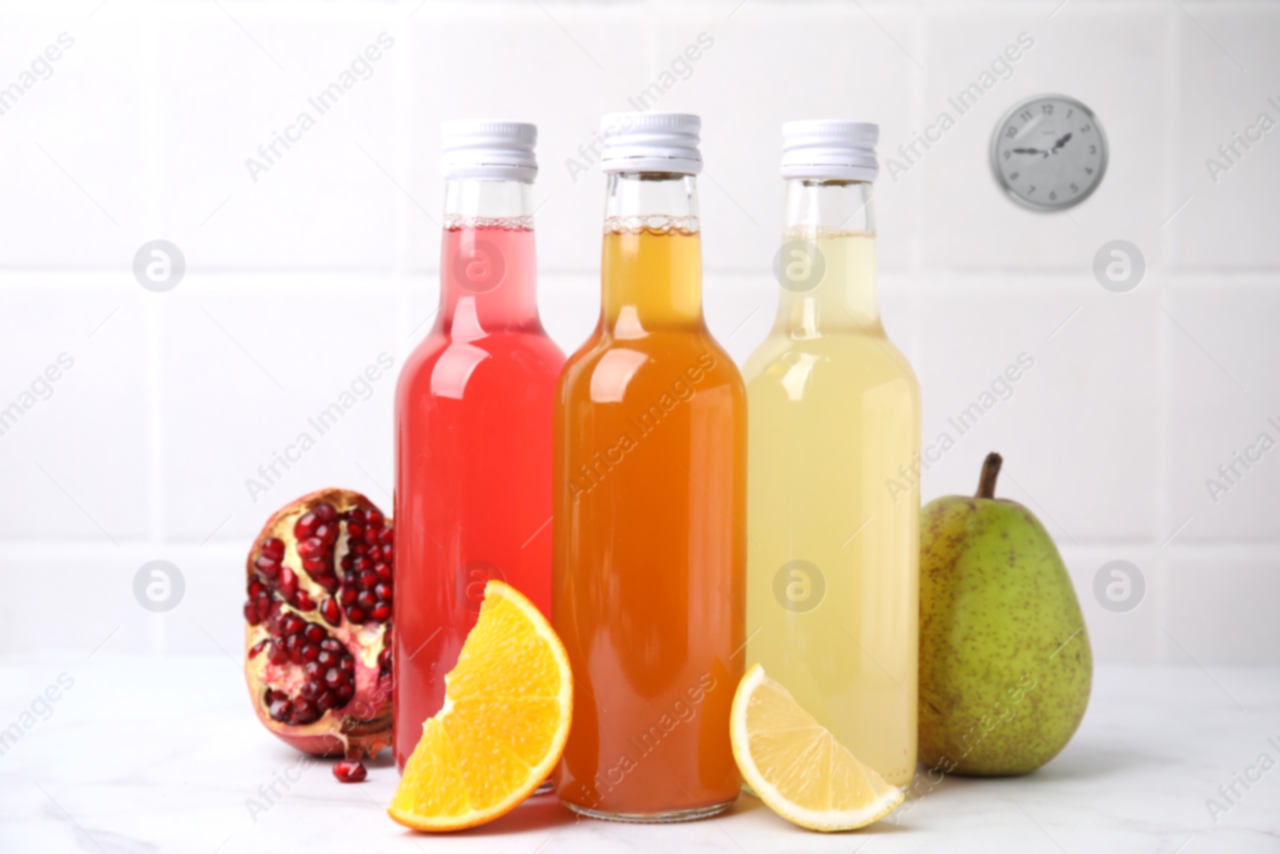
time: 1:46
